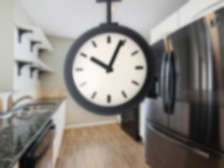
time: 10:04
